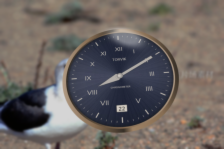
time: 8:10
